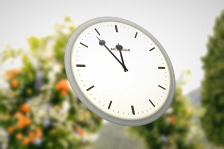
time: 11:54
